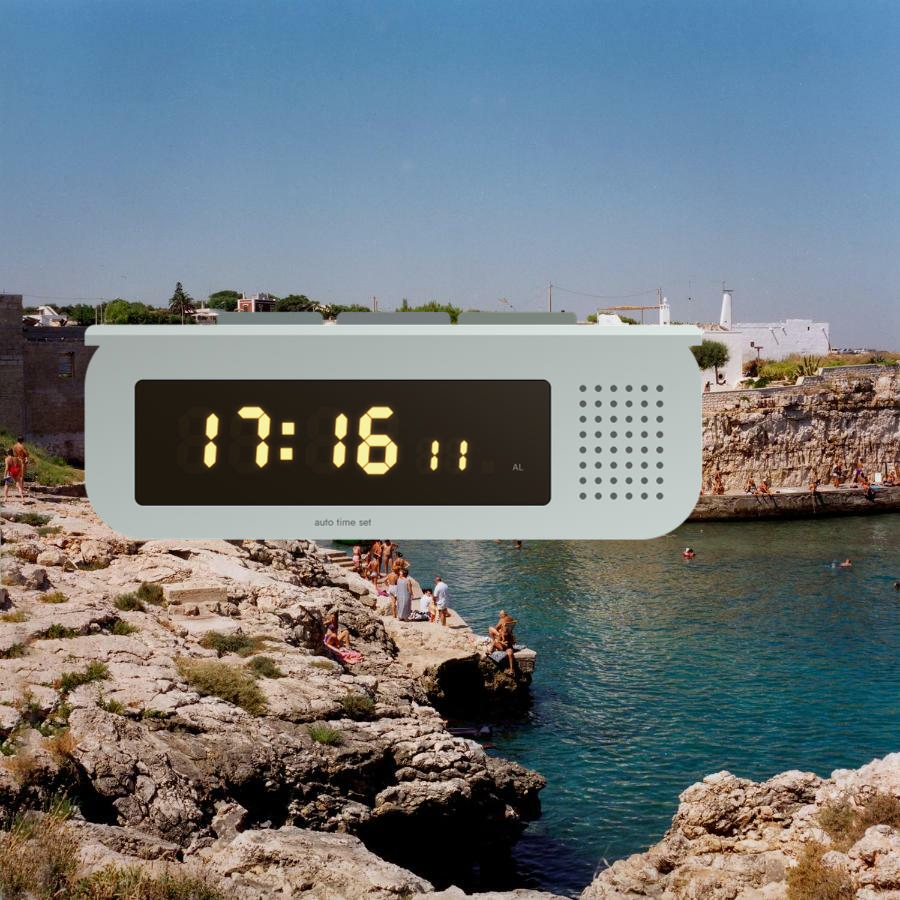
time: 17:16:11
